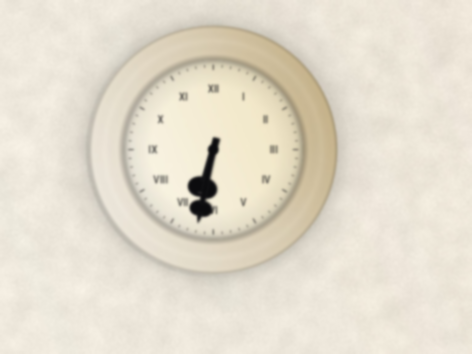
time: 6:32
